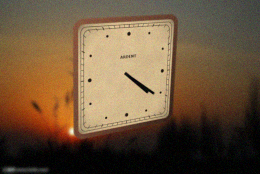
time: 4:21
